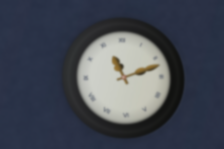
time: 11:12
